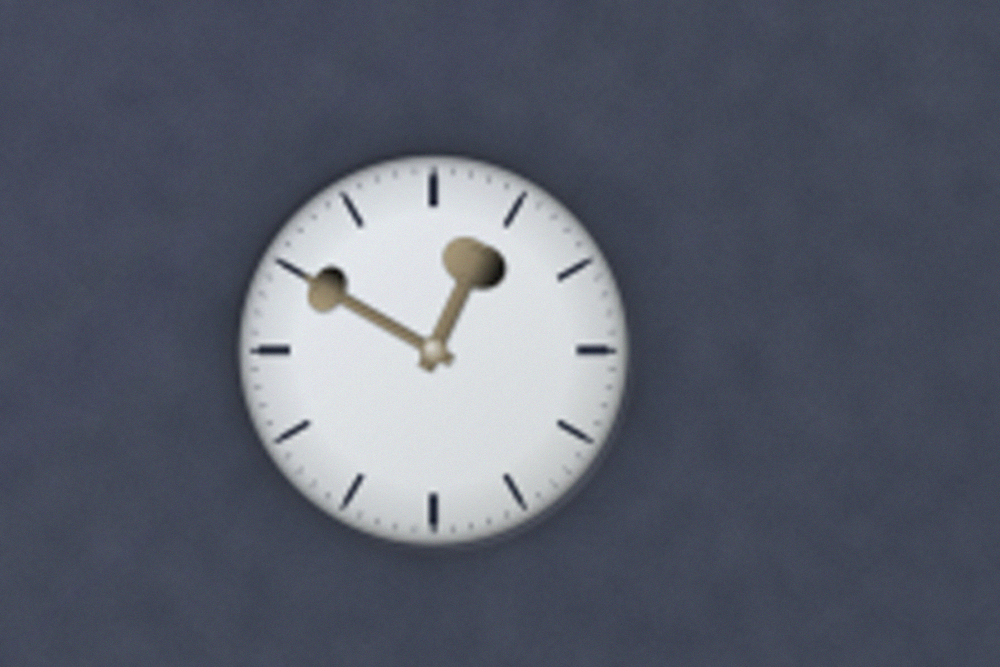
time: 12:50
